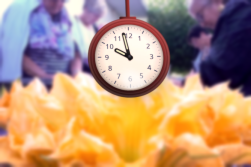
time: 9:58
